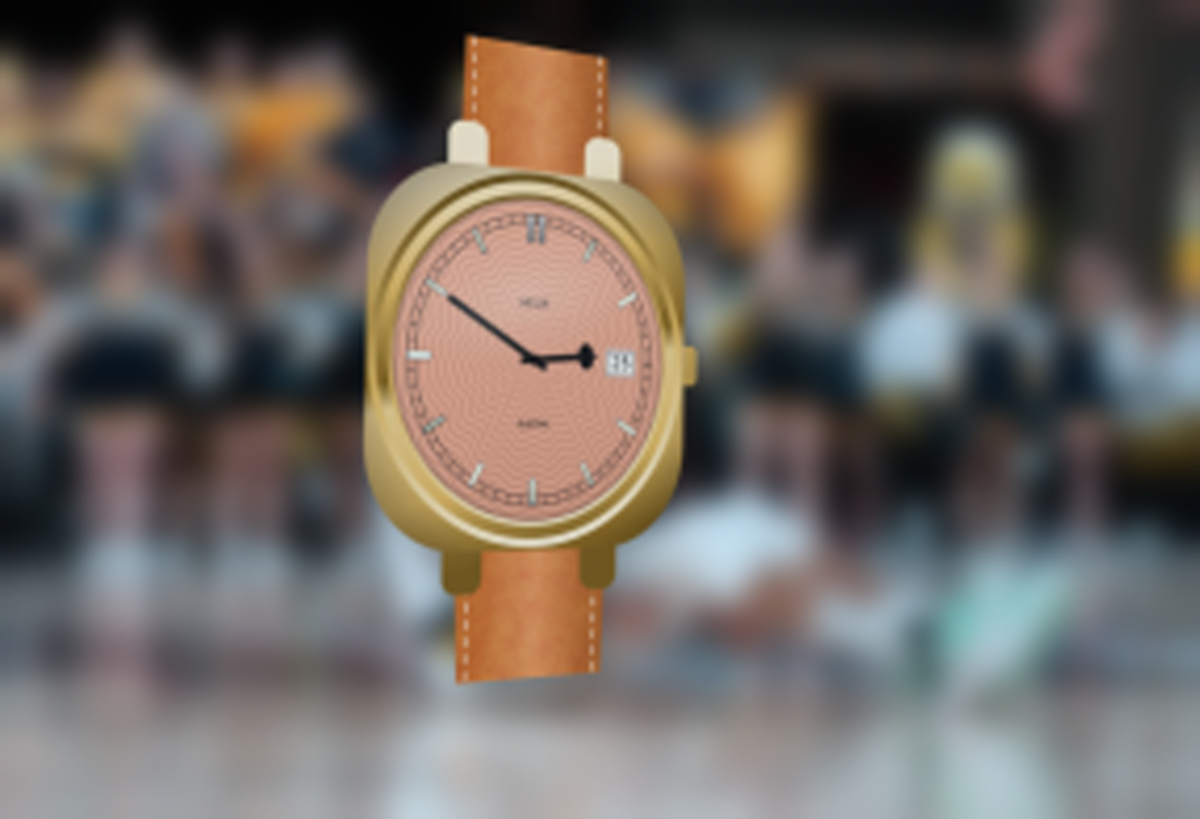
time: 2:50
